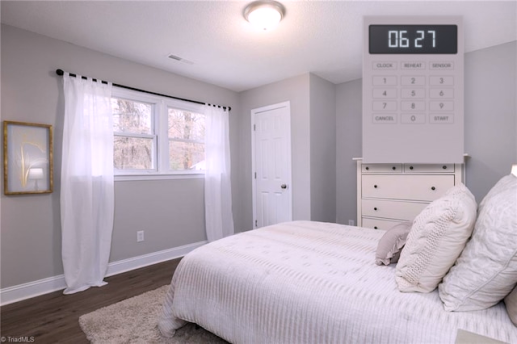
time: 6:27
